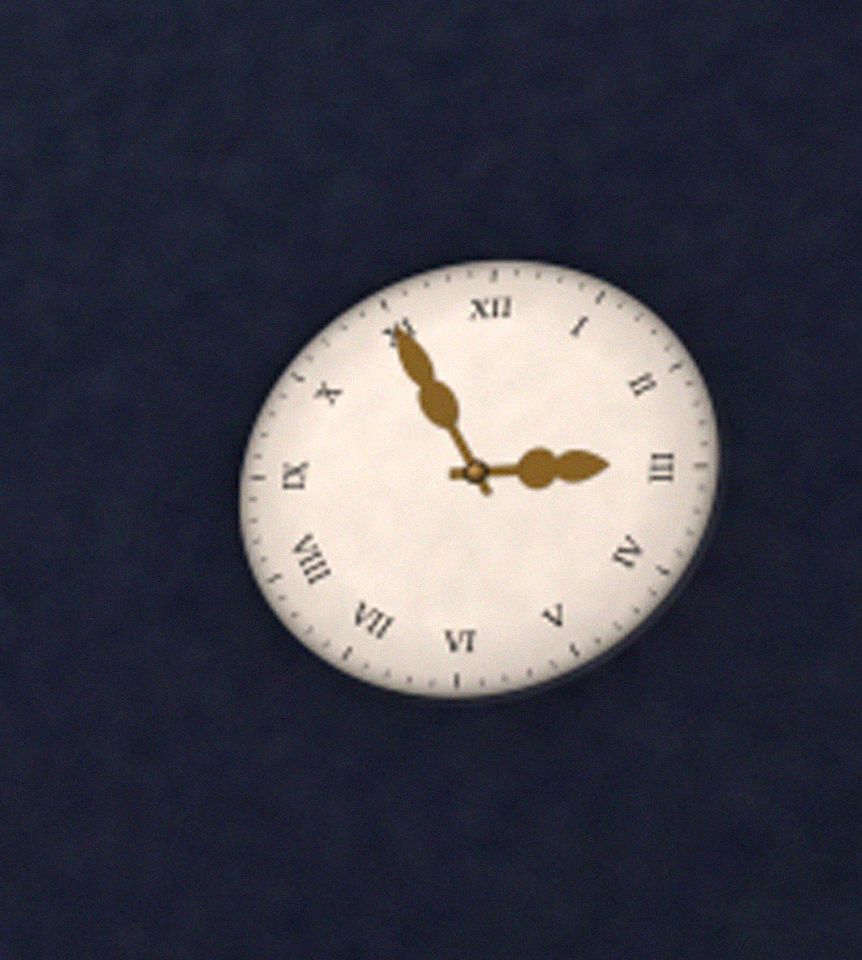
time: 2:55
